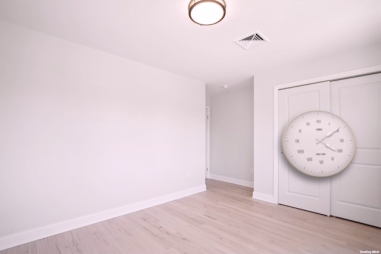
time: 4:09
